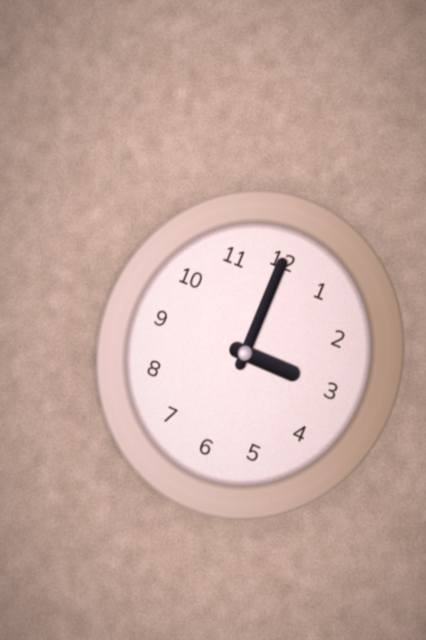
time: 3:00
